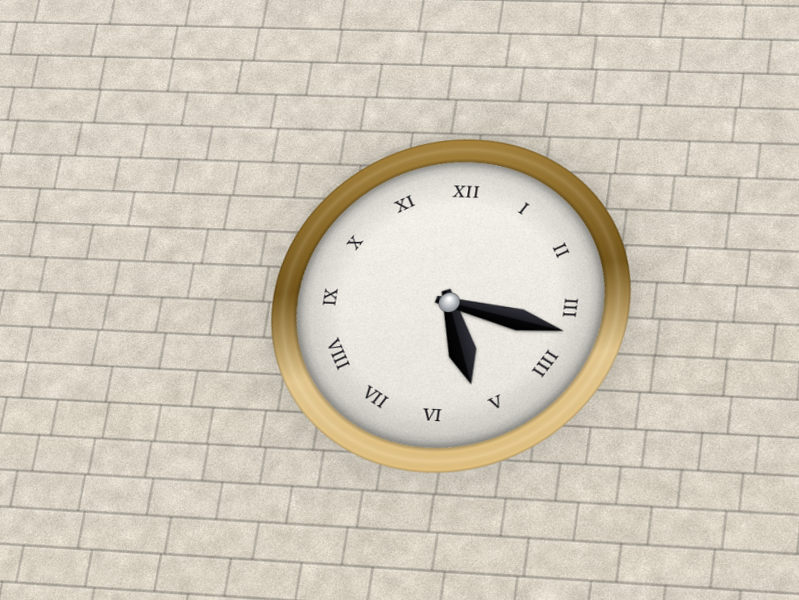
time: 5:17
